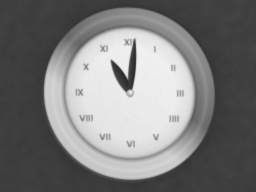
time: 11:01
